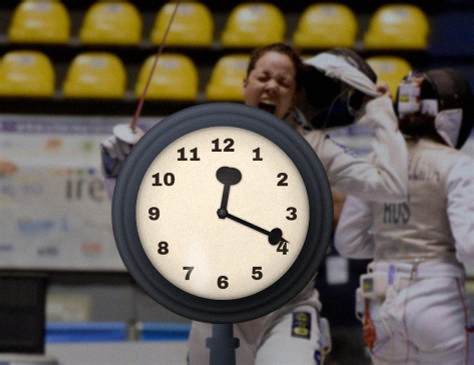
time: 12:19
